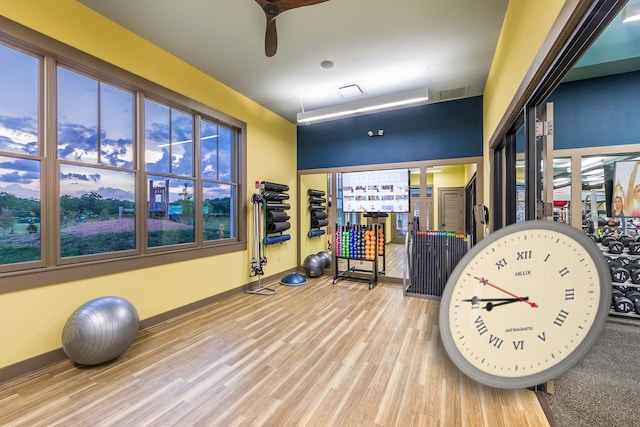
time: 8:45:50
